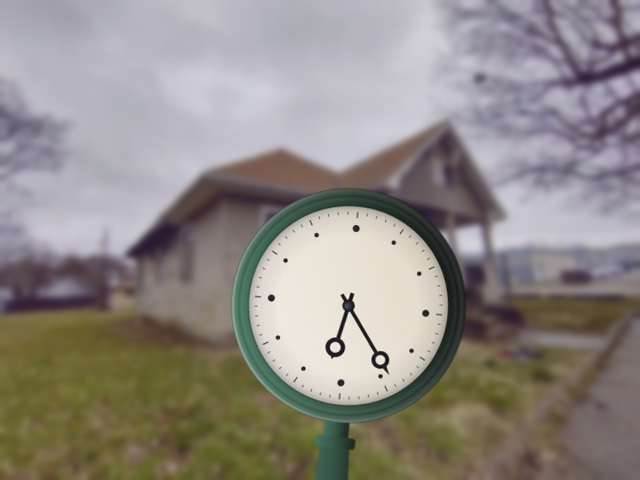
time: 6:24
